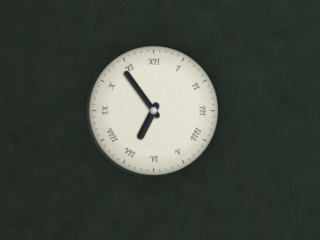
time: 6:54
